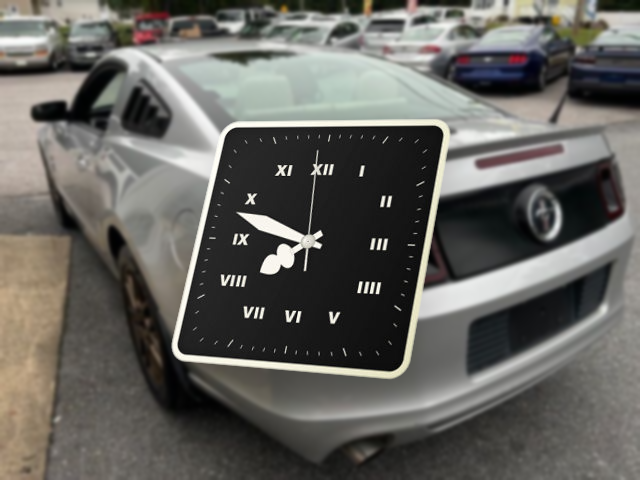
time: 7:47:59
